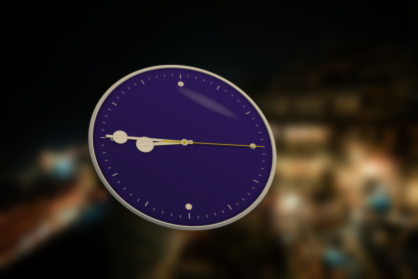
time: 8:45:15
